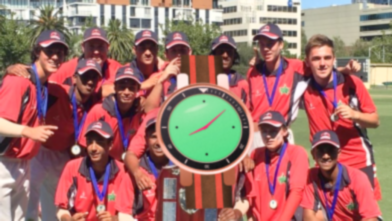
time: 8:08
